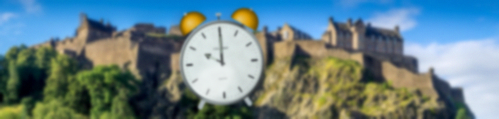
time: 10:00
